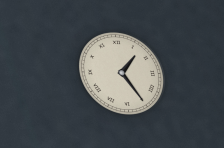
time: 1:25
